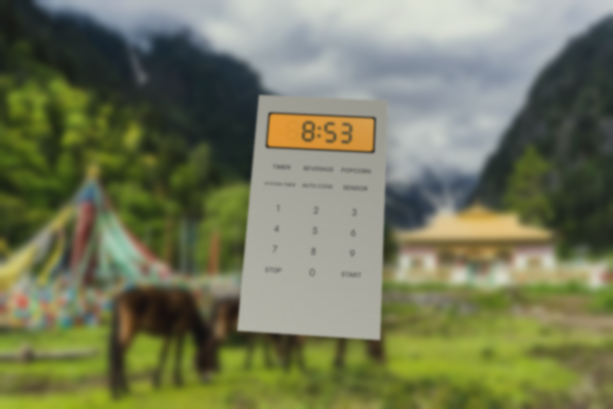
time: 8:53
